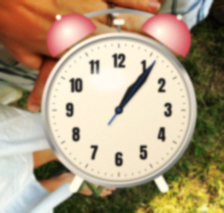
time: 1:06:06
